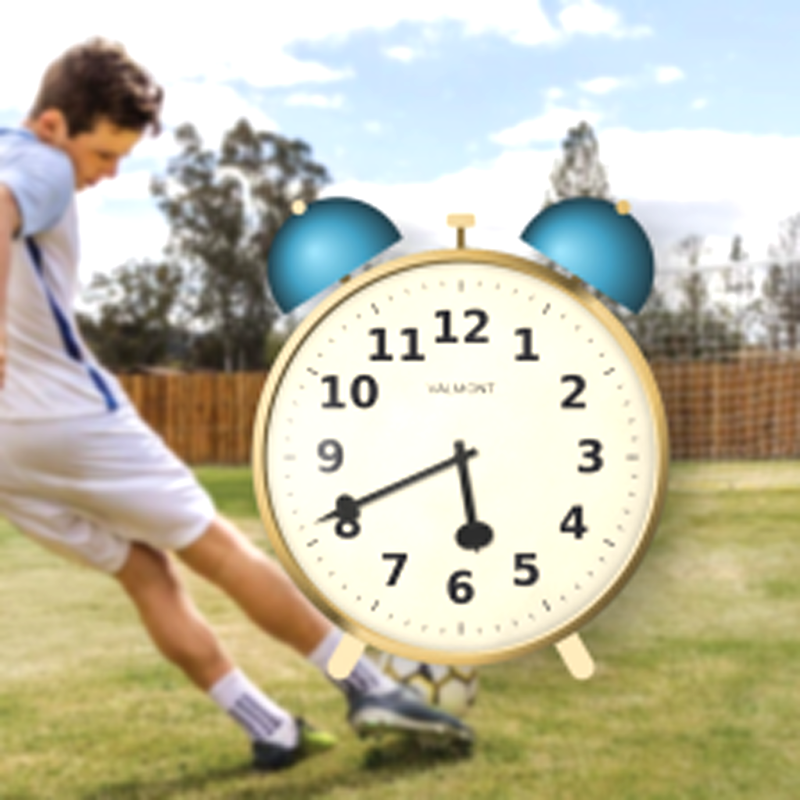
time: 5:41
